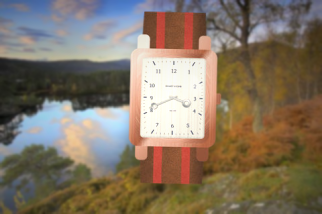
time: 3:41
